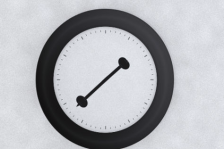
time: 1:38
